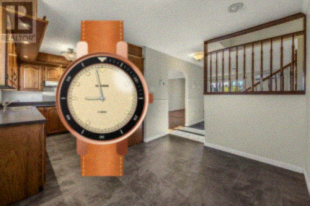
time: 8:58
